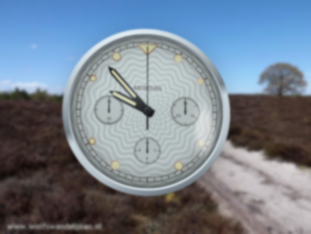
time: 9:53
